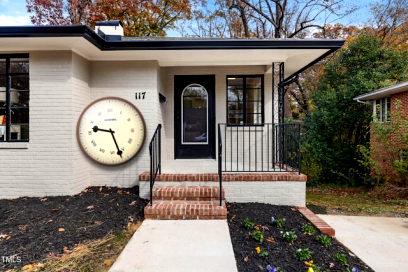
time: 9:27
